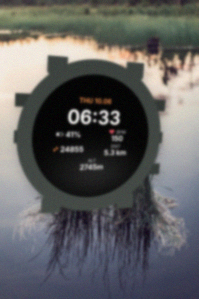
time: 6:33
